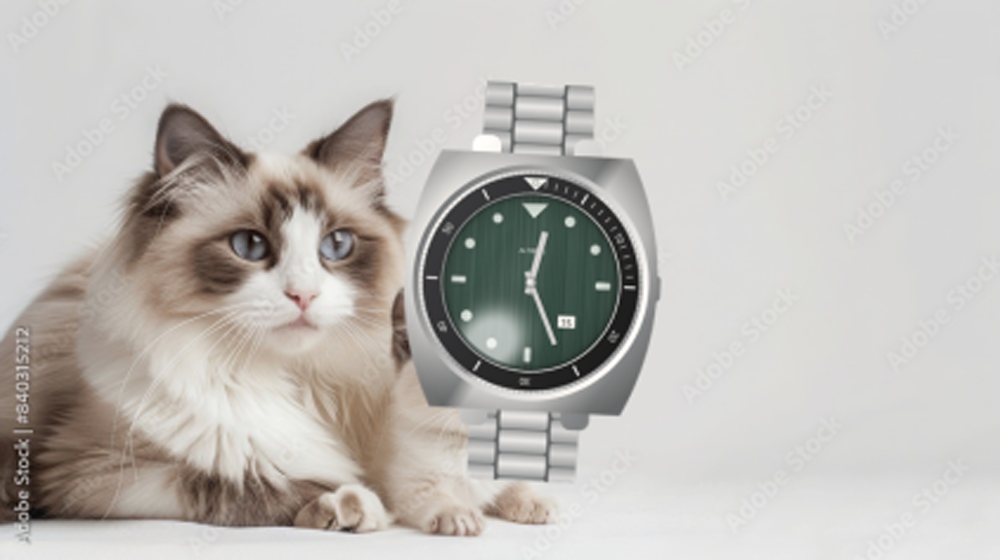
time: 12:26
